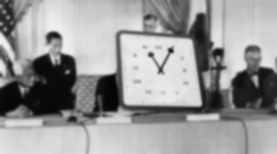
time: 11:05
